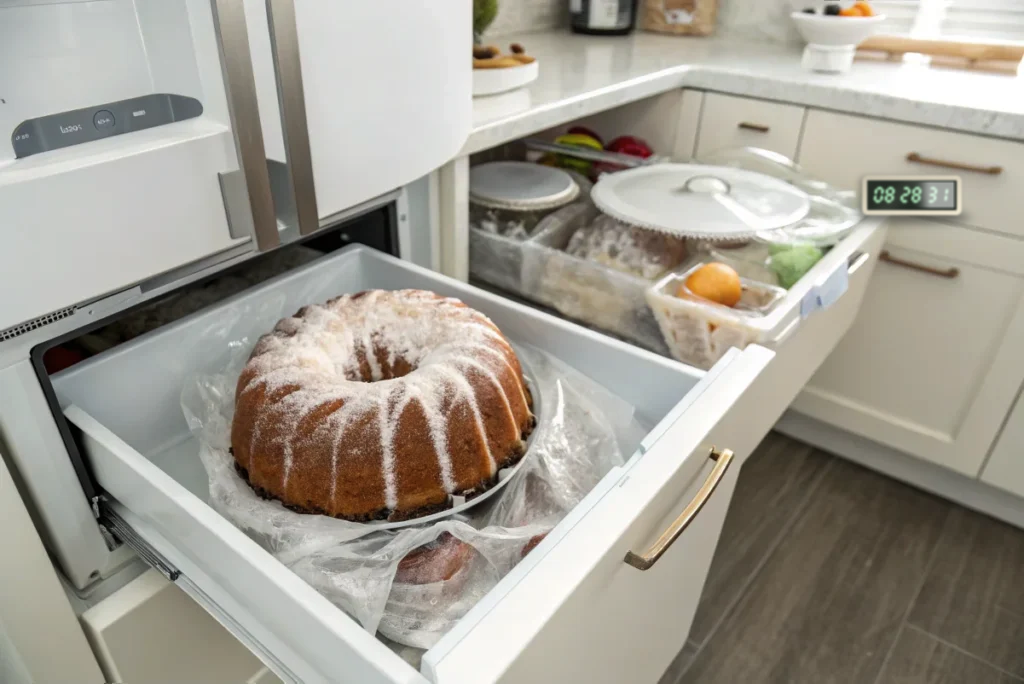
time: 8:28:31
